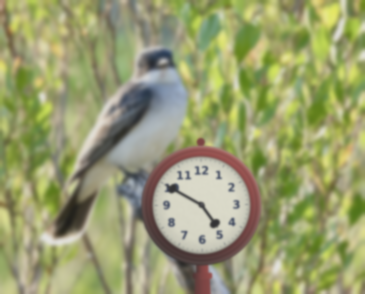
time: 4:50
